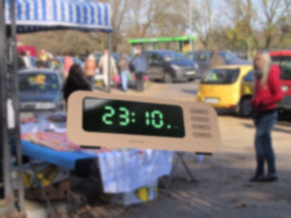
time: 23:10
